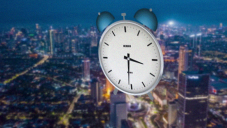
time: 3:31
